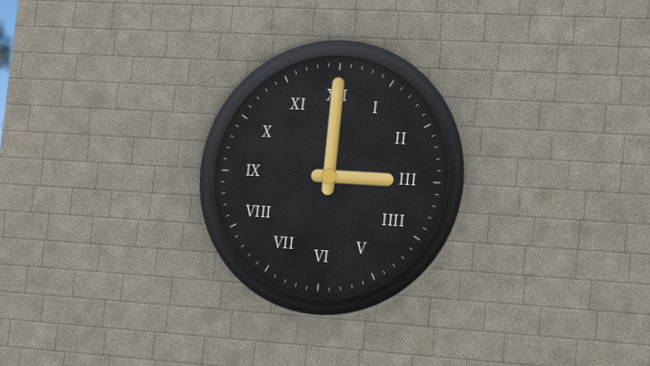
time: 3:00
